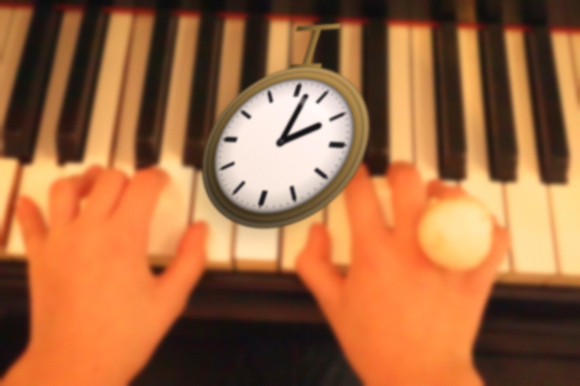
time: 2:02
